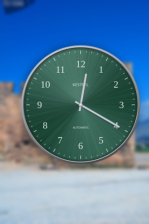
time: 12:20
